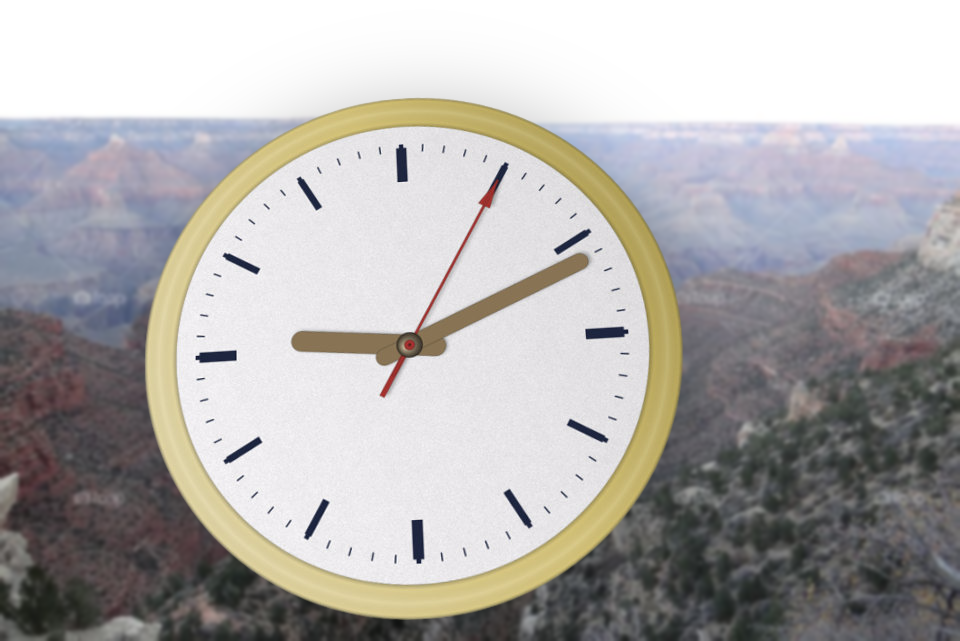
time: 9:11:05
